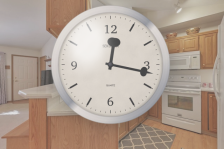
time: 12:17
